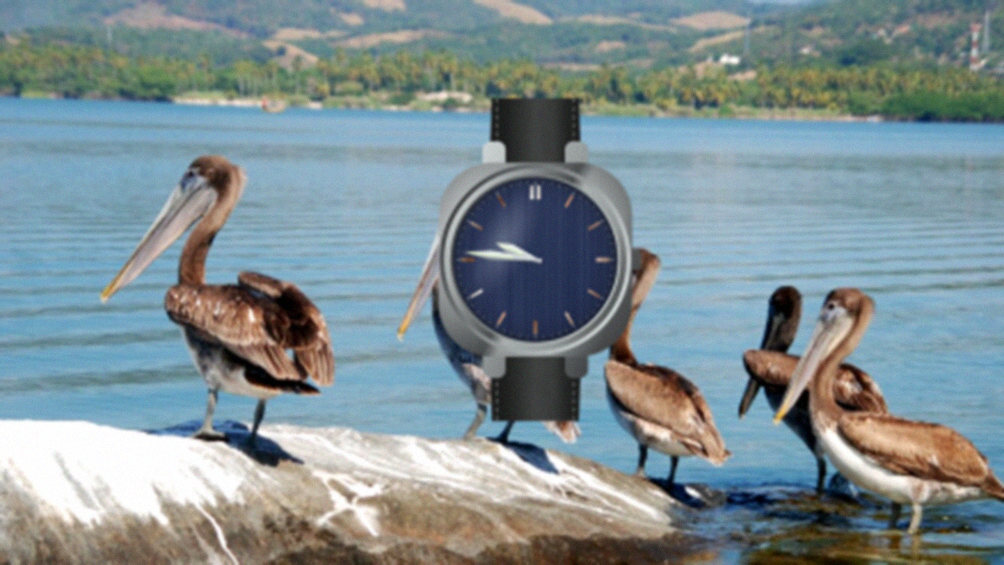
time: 9:46
